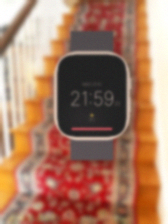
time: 21:59
